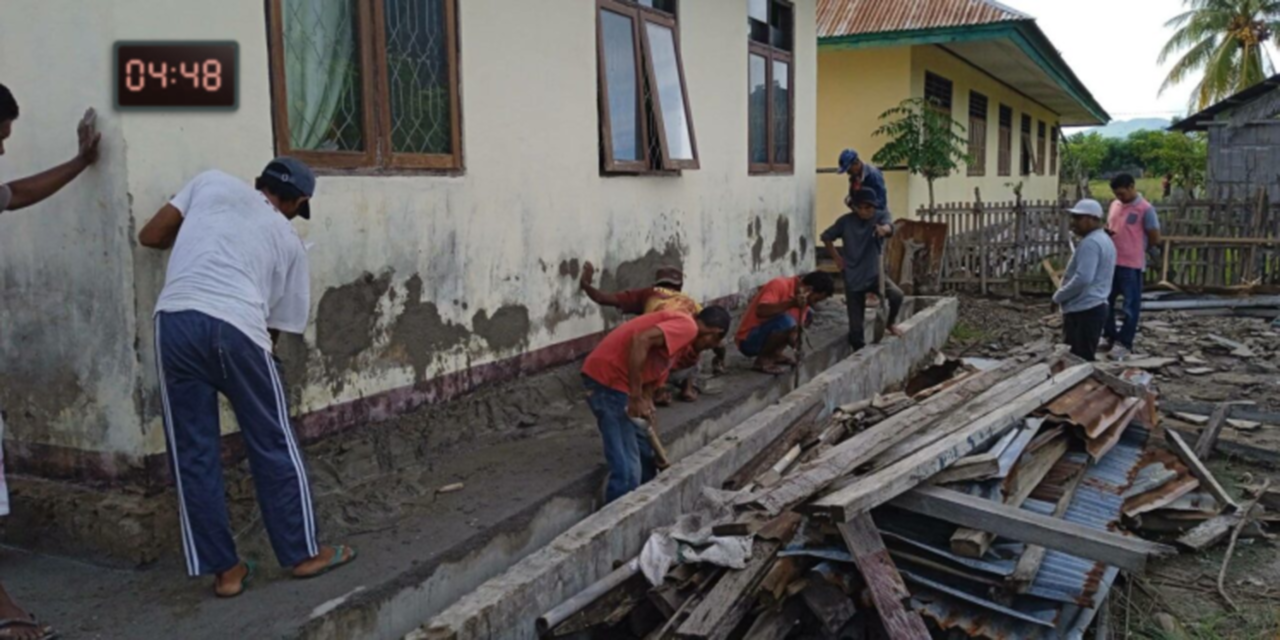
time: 4:48
